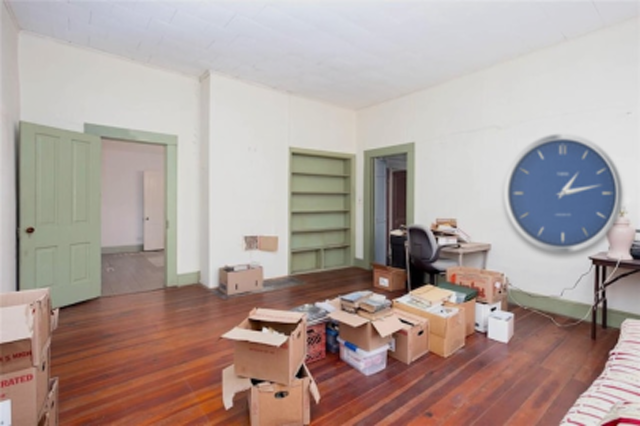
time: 1:13
